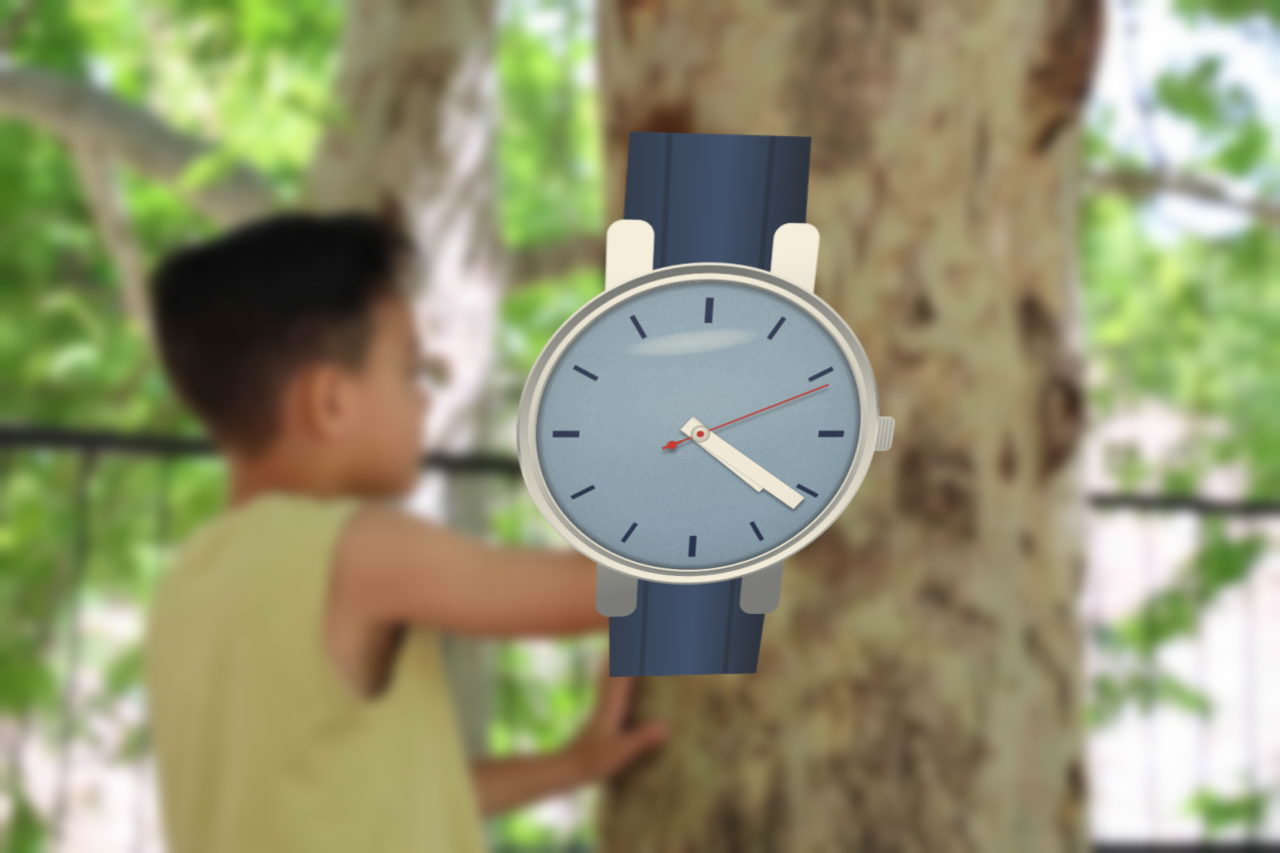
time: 4:21:11
